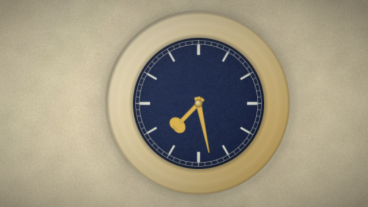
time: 7:28
